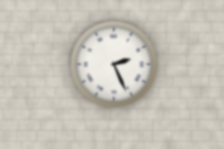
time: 2:26
